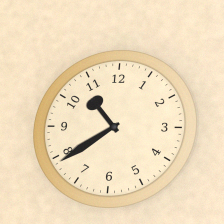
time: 10:39
